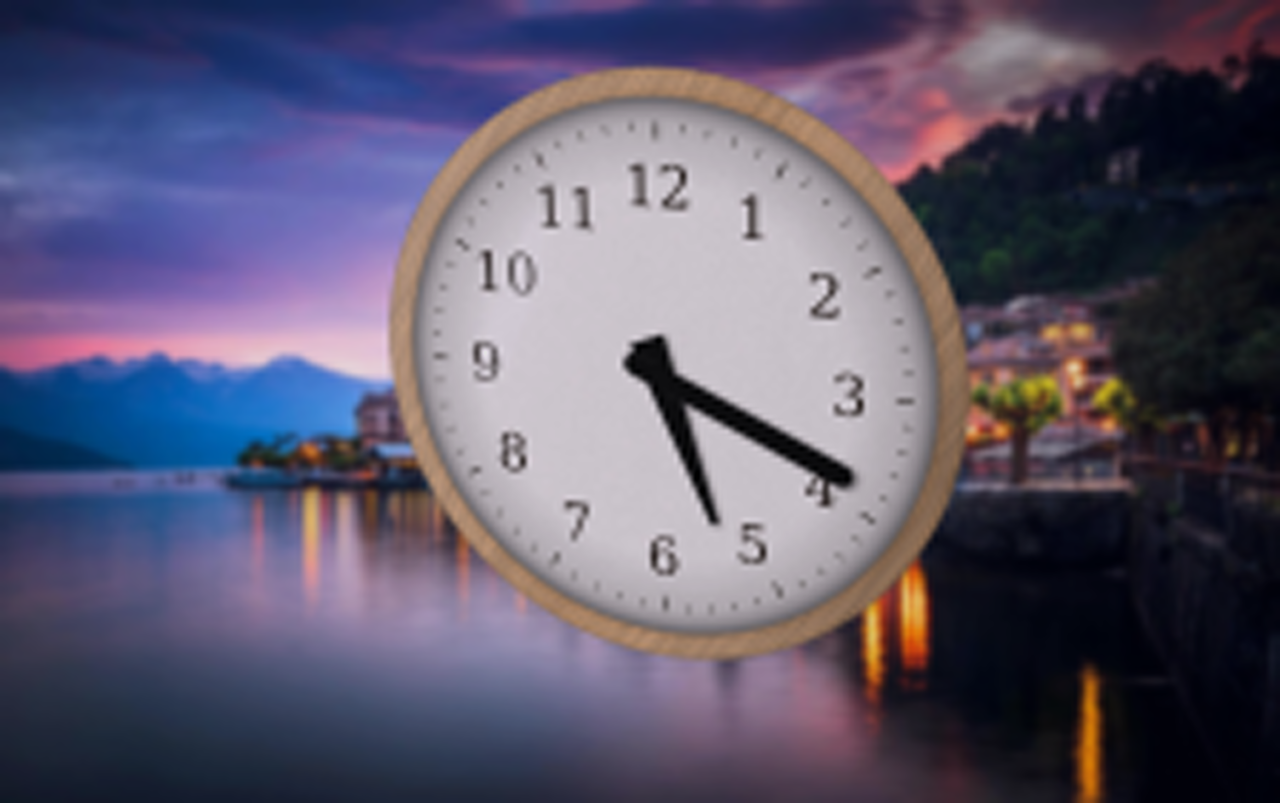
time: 5:19
